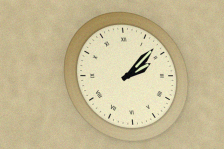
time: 2:08
